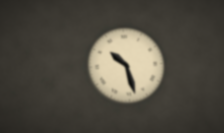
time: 10:28
